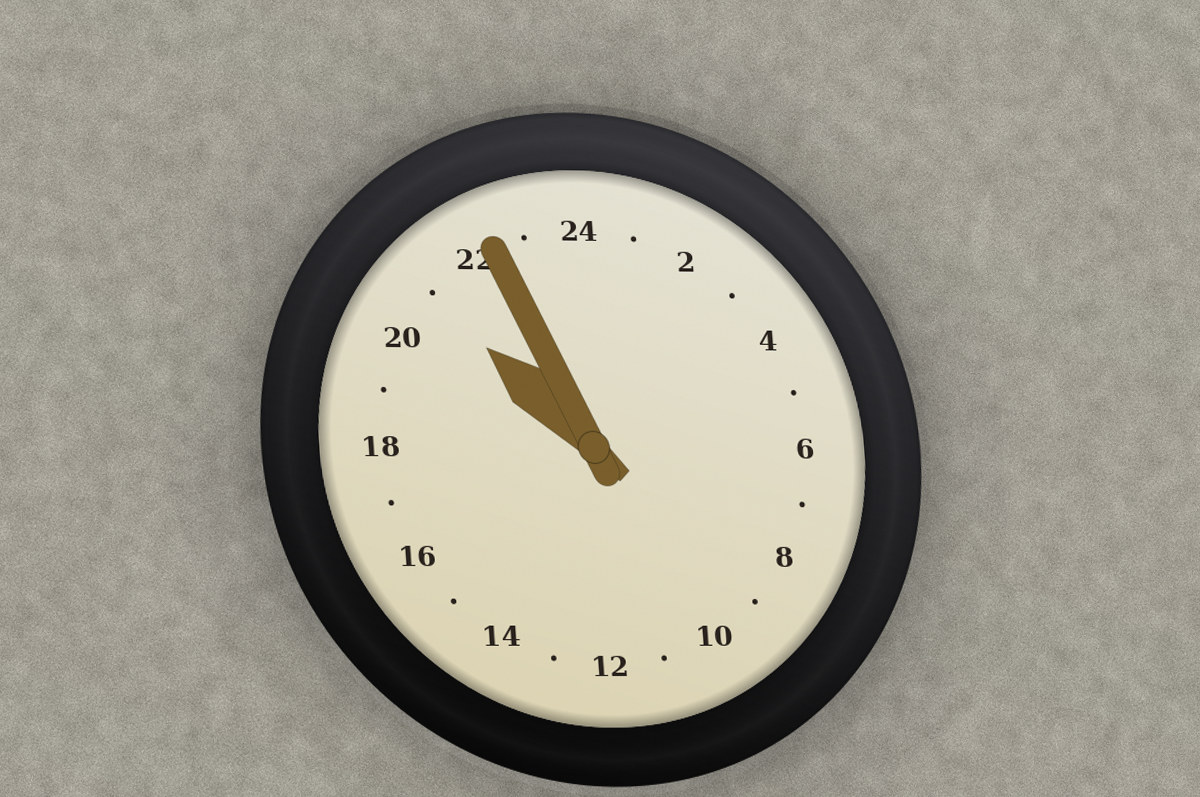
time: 20:56
